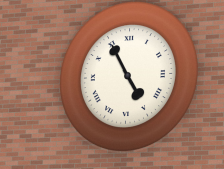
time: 4:55
